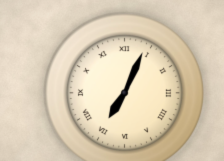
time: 7:04
